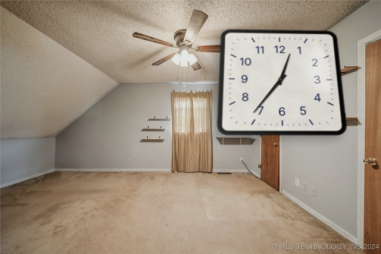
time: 12:36
